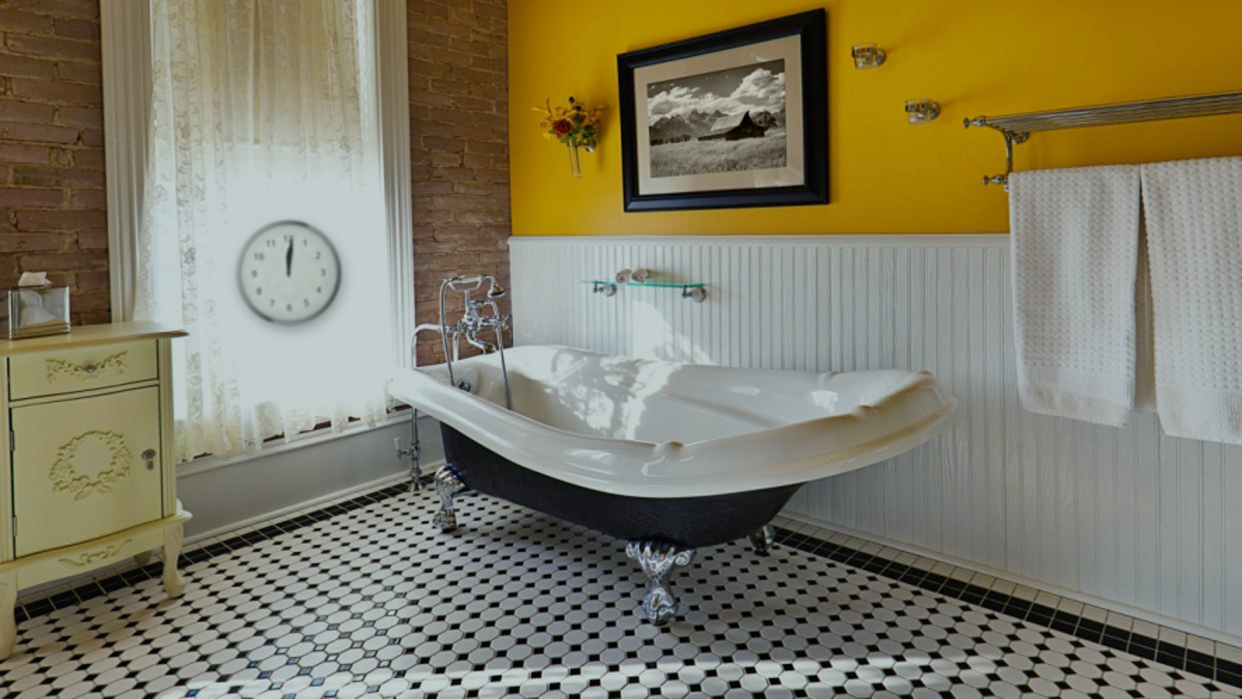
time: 12:01
